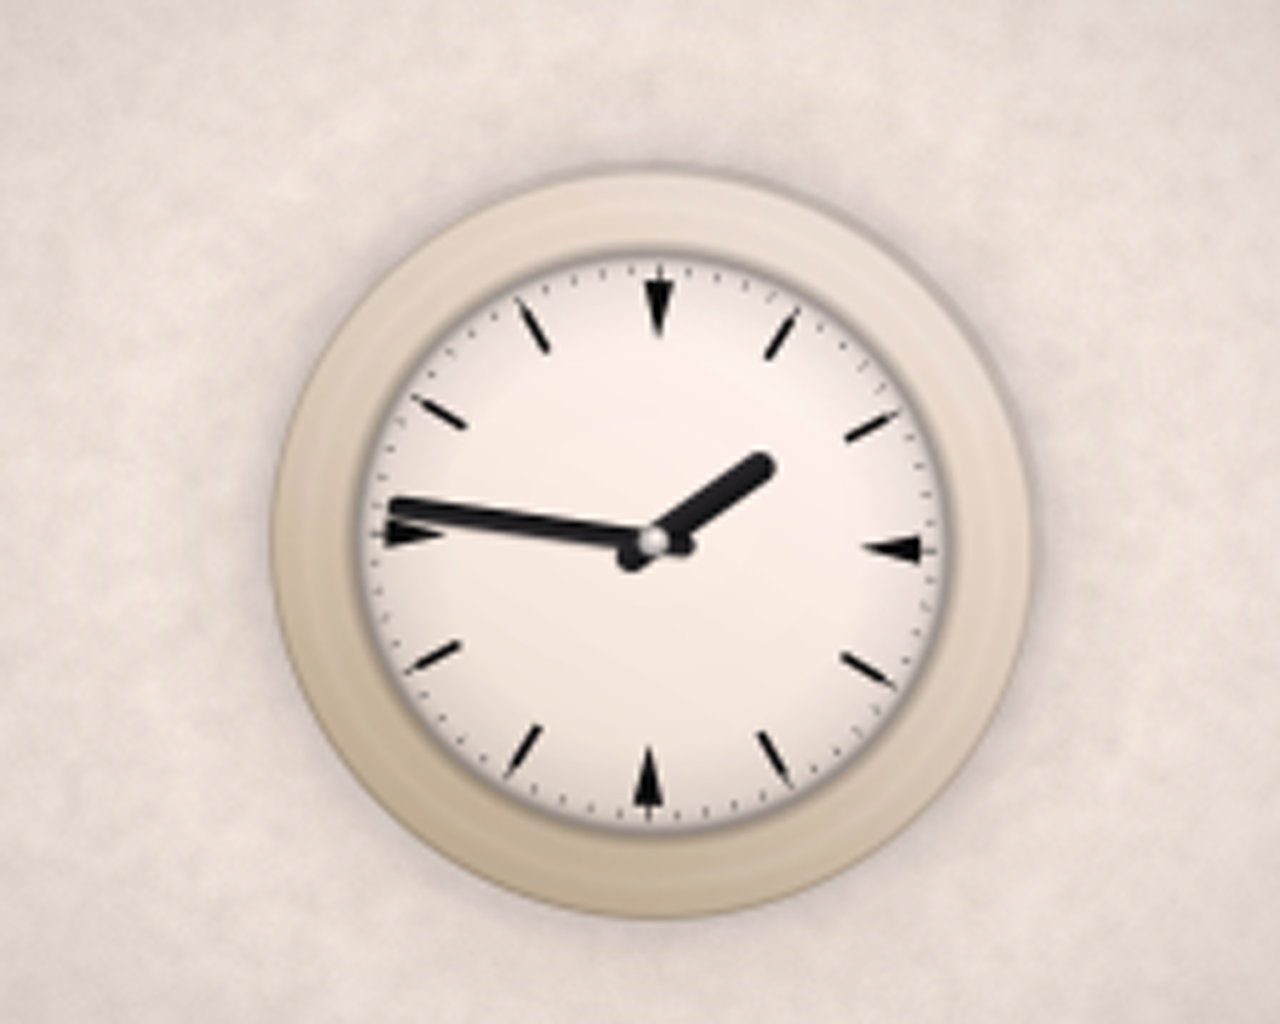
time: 1:46
